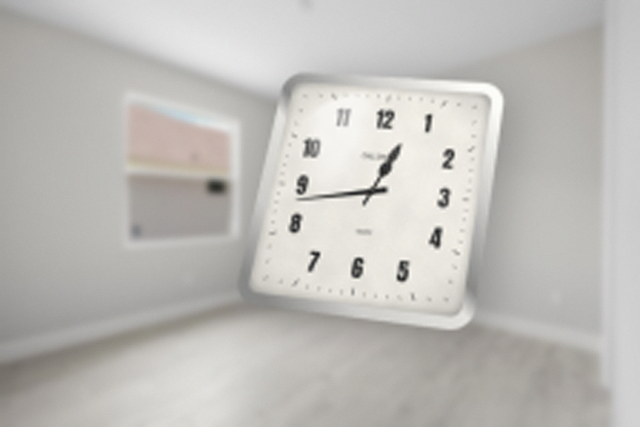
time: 12:43
